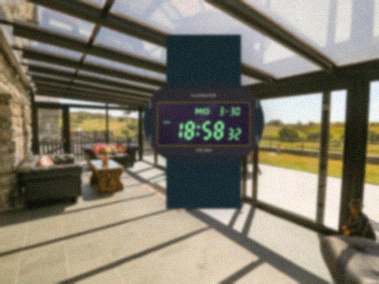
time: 18:58:32
